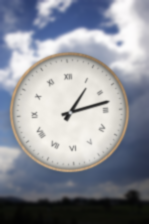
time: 1:13
